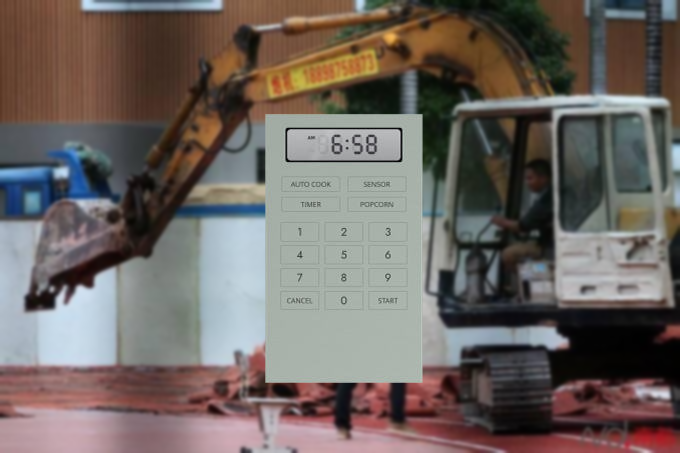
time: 6:58
